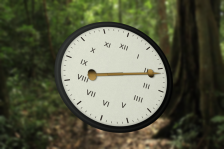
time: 8:11
